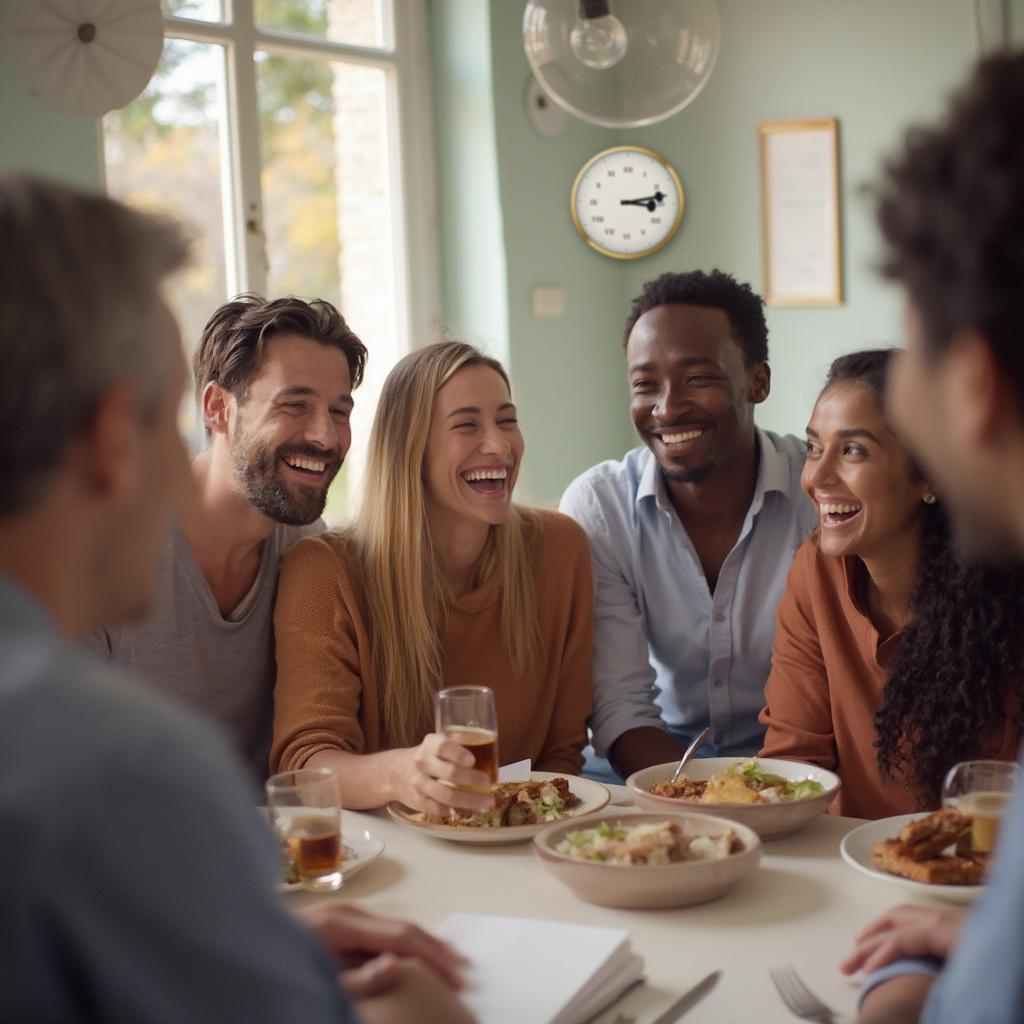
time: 3:13
